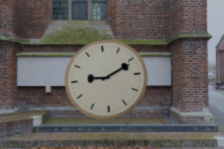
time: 9:11
